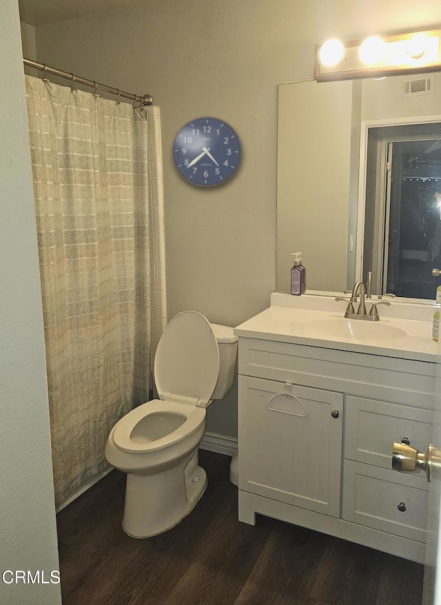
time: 4:38
